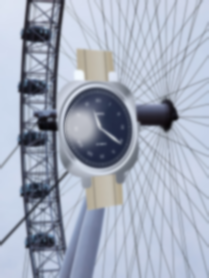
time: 11:21
